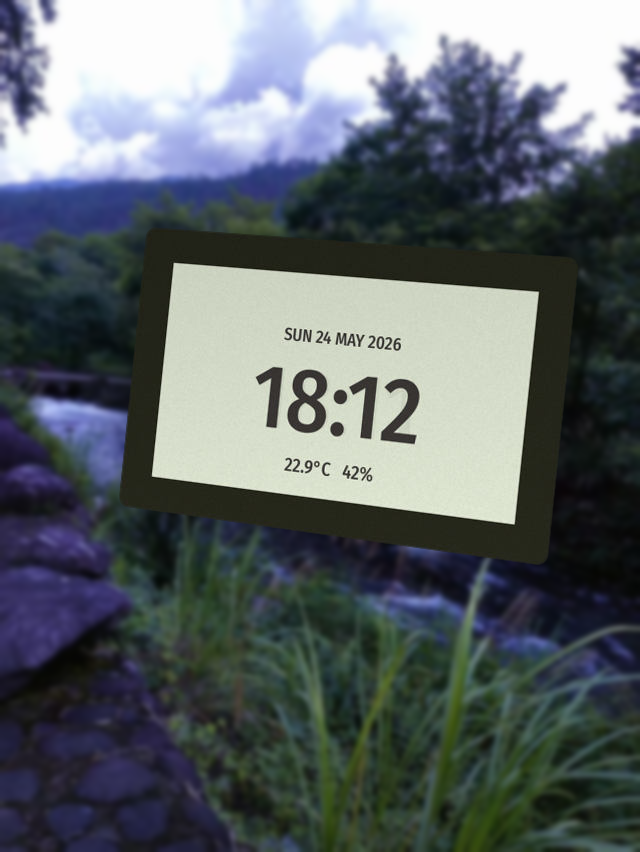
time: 18:12
